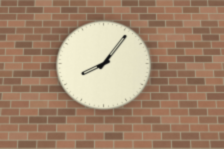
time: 8:06
